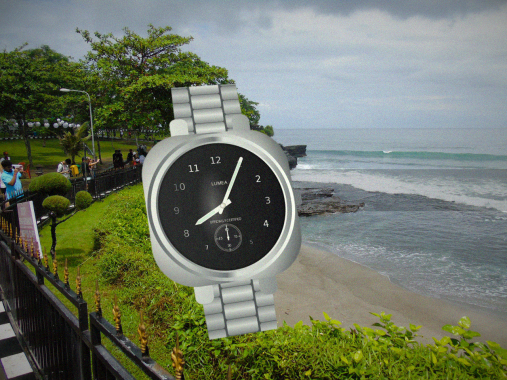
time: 8:05
